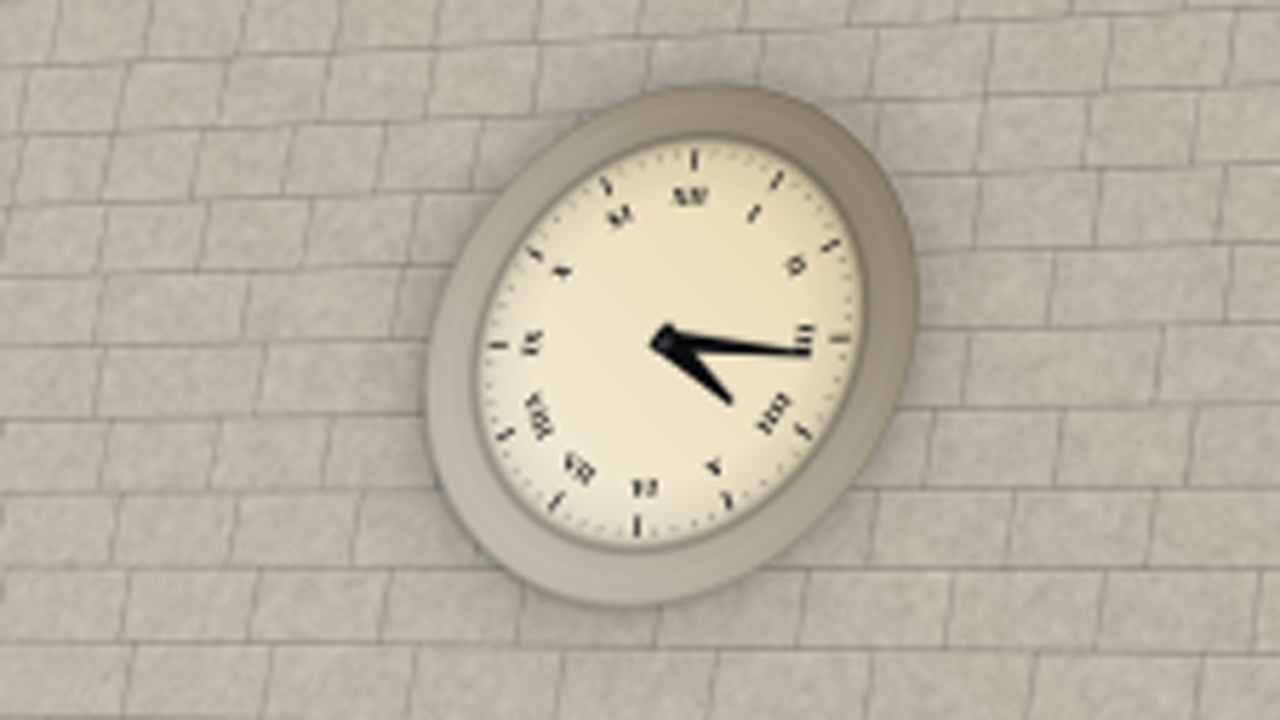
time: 4:16
